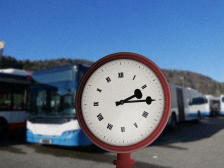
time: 2:15
